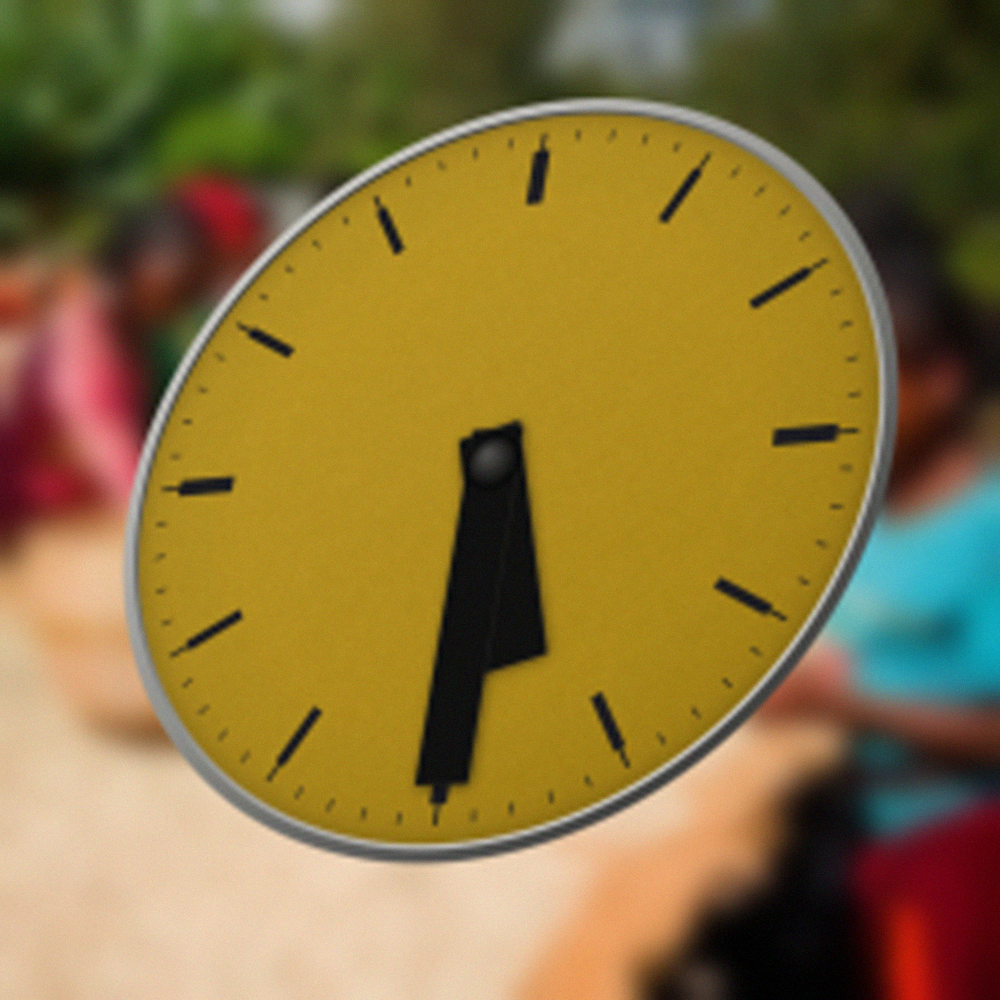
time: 5:30
